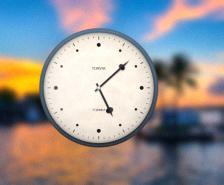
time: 5:08
